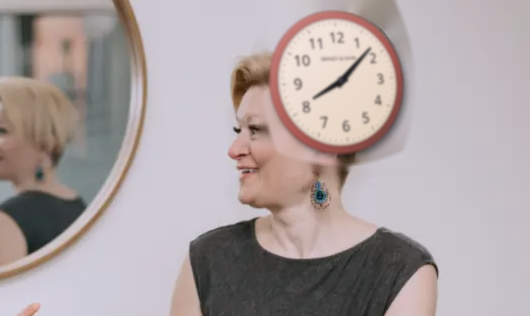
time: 8:08
